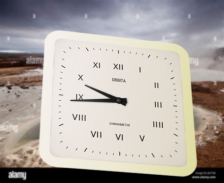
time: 9:44
